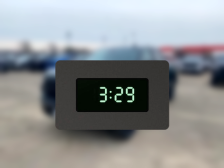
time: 3:29
